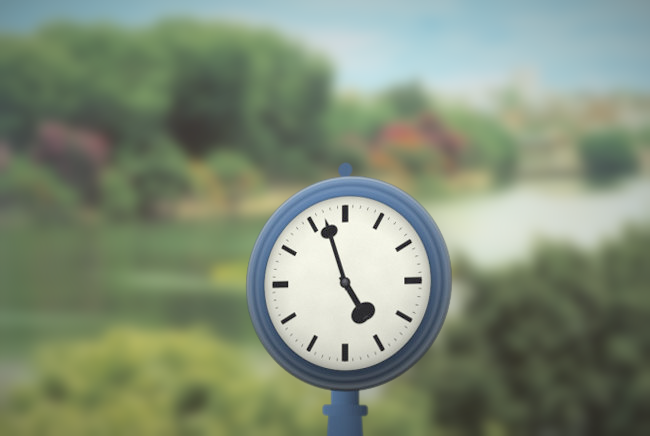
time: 4:57
